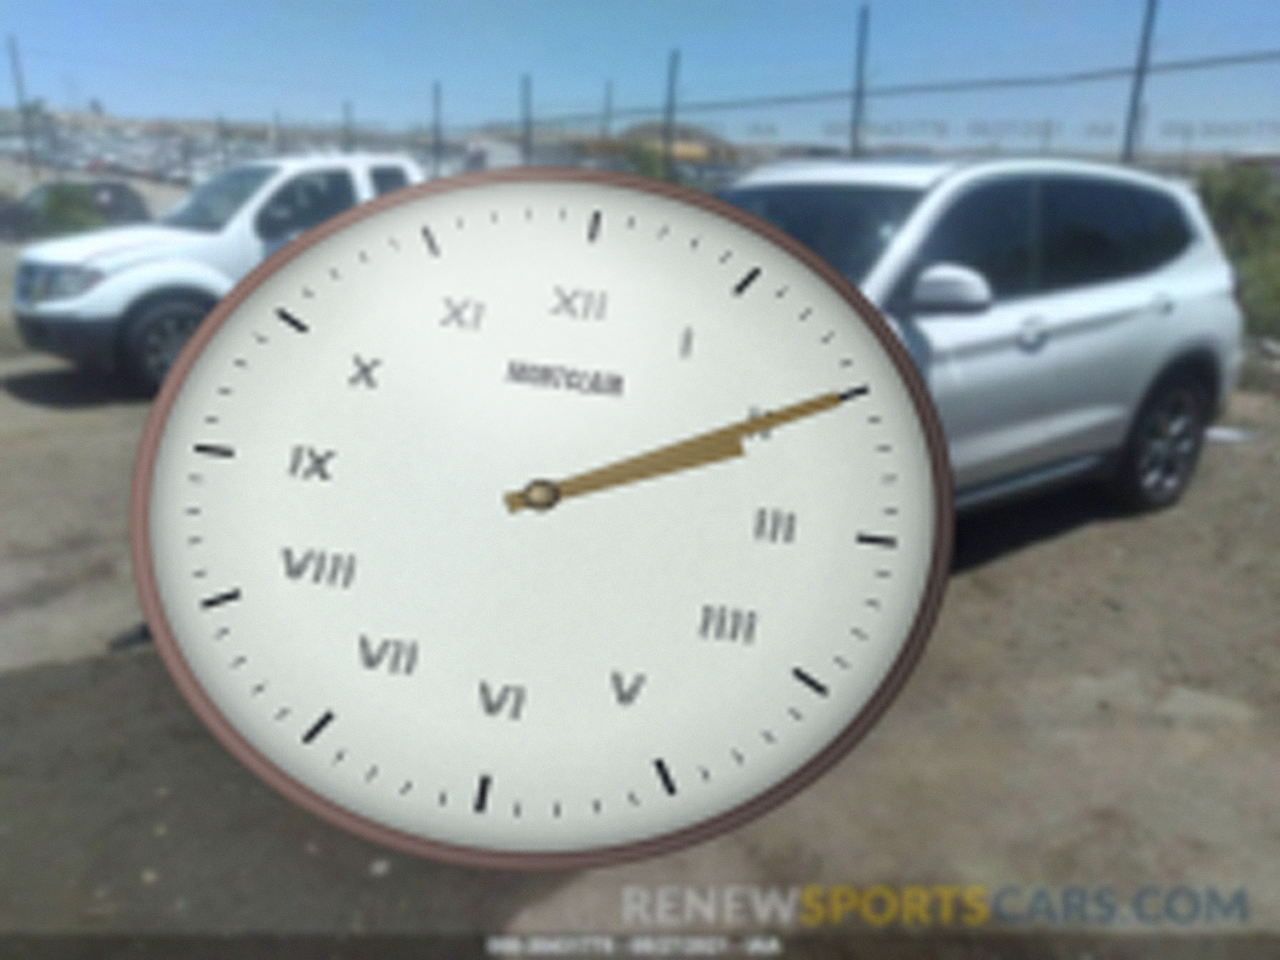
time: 2:10
